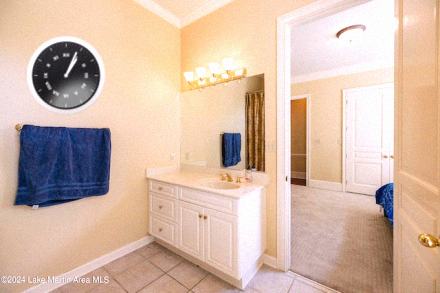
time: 1:04
